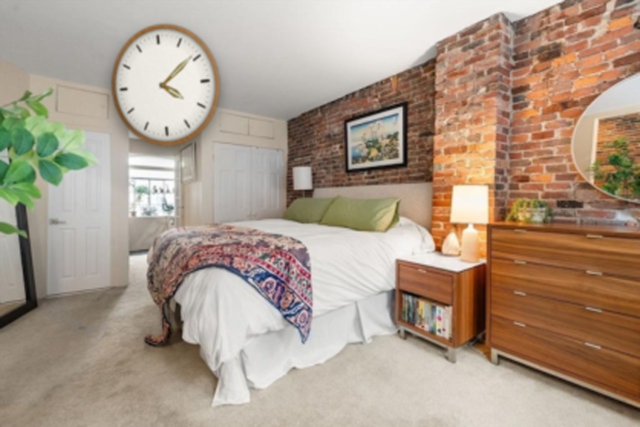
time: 4:09
